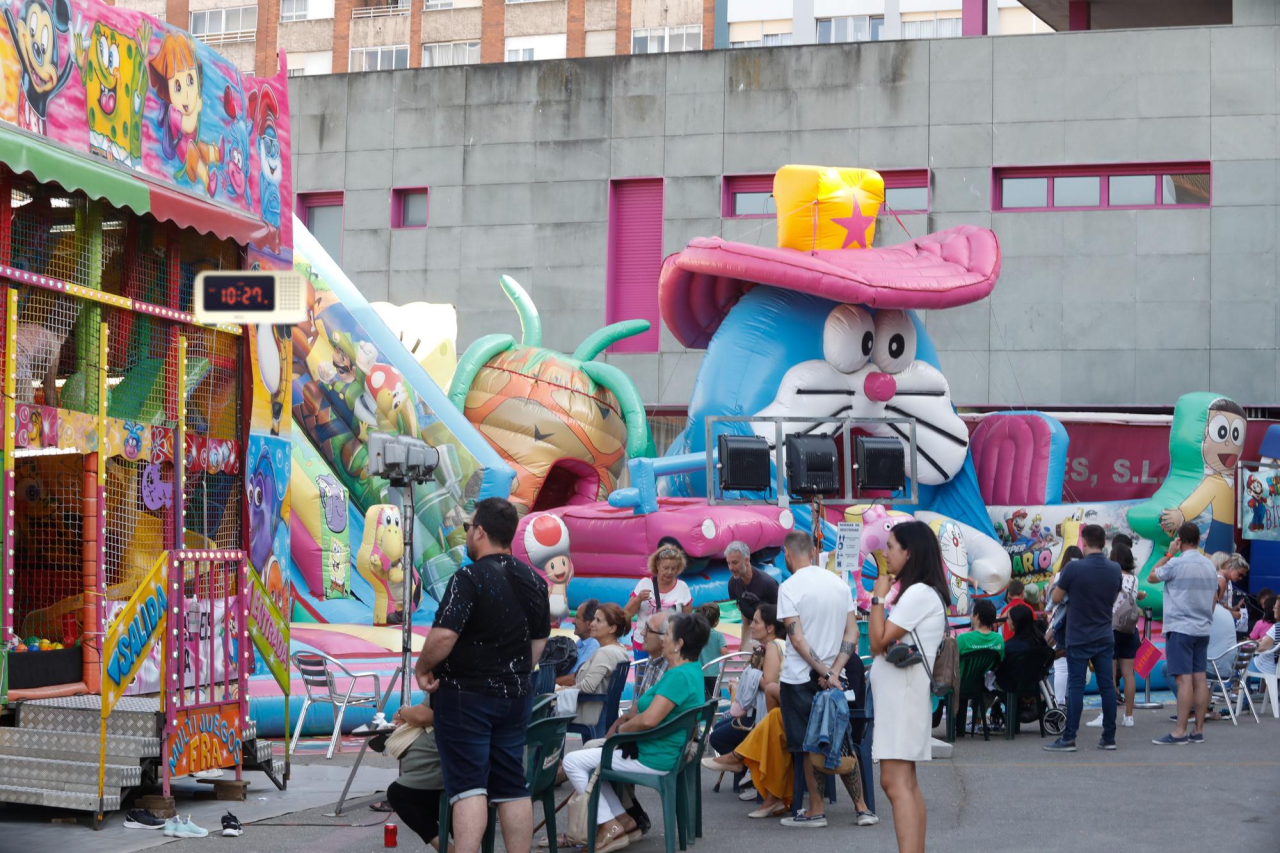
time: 10:27
